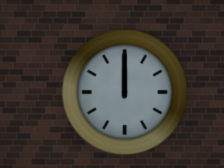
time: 12:00
